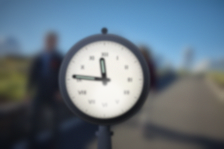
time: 11:46
